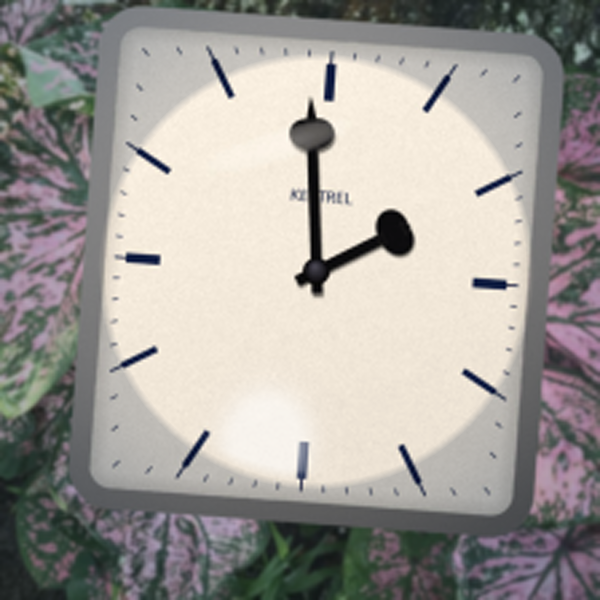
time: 1:59
